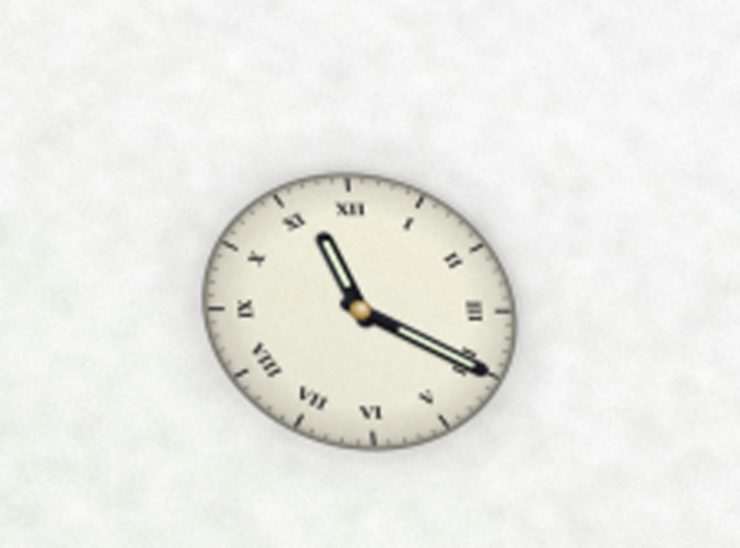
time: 11:20
